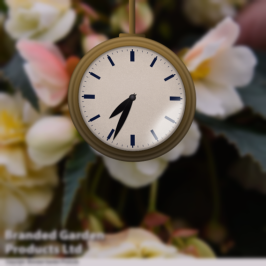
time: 7:34
